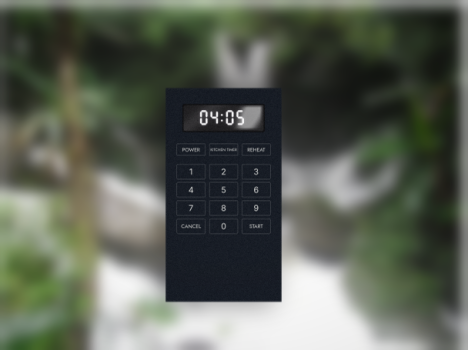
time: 4:05
